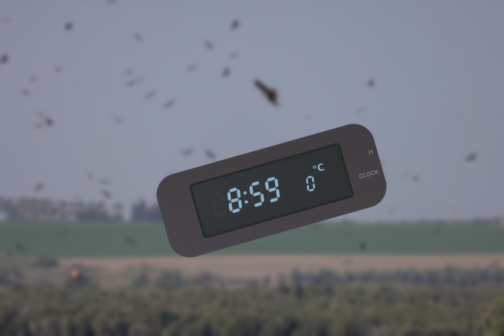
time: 8:59
